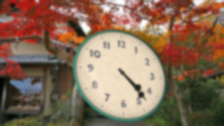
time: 4:23
